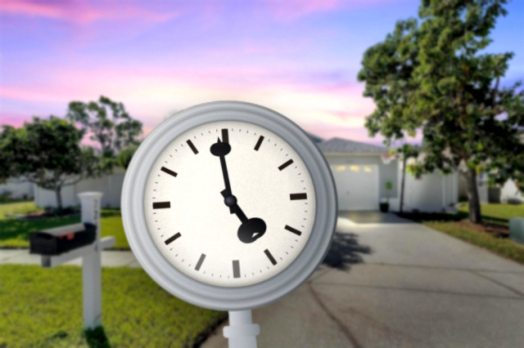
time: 4:59
